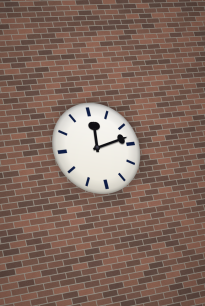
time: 12:13
